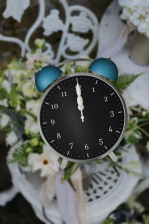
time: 12:00
